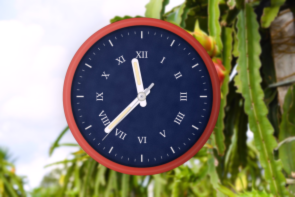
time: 11:37:37
